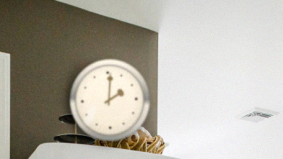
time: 2:01
